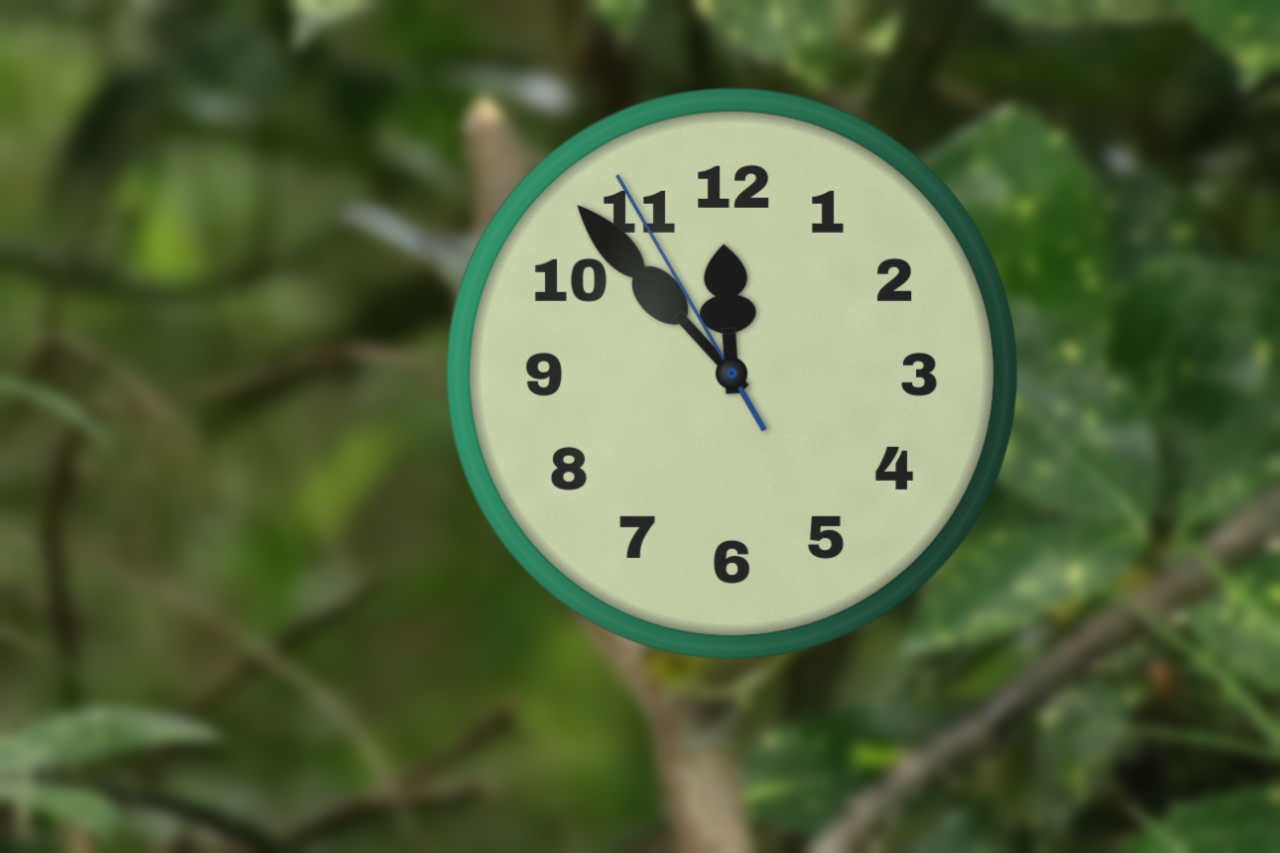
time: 11:52:55
